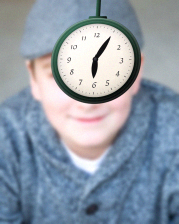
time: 6:05
